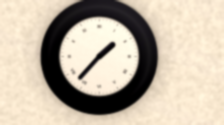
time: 1:37
